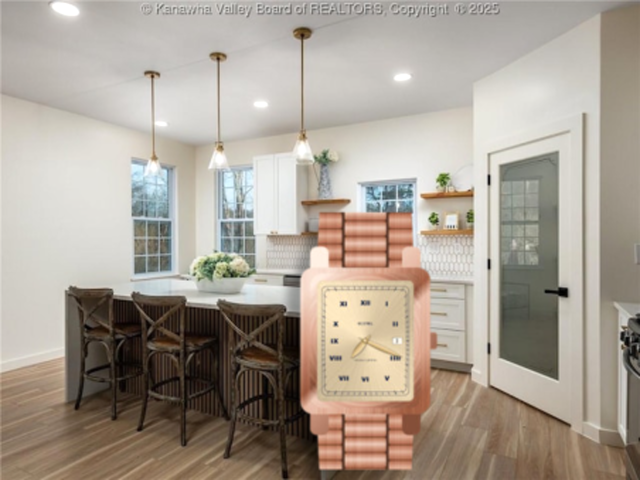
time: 7:19
